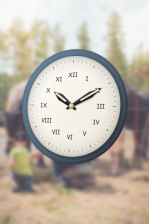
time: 10:10
